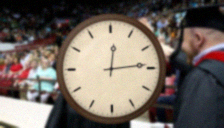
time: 12:14
